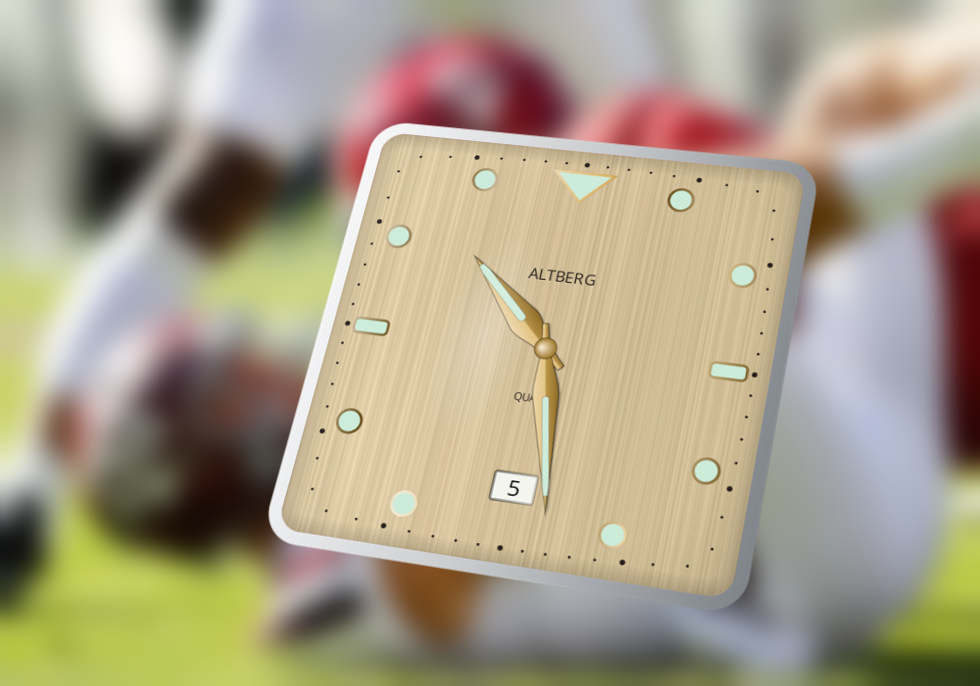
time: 10:28
